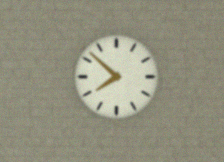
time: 7:52
